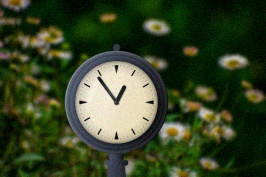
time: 12:54
